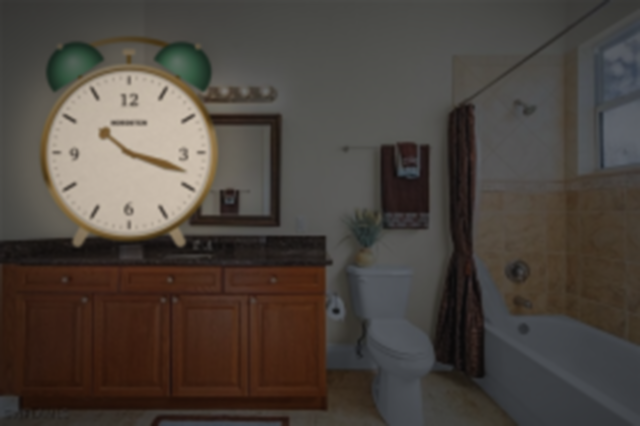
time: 10:18
